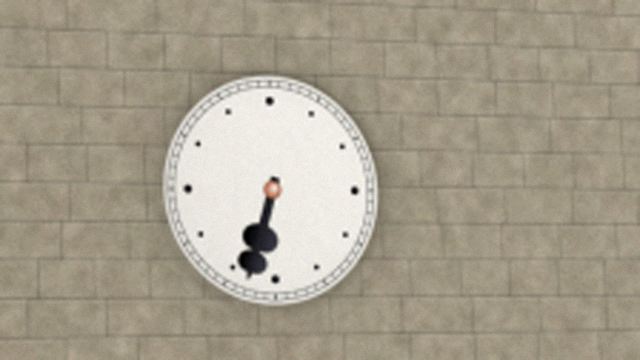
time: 6:33
